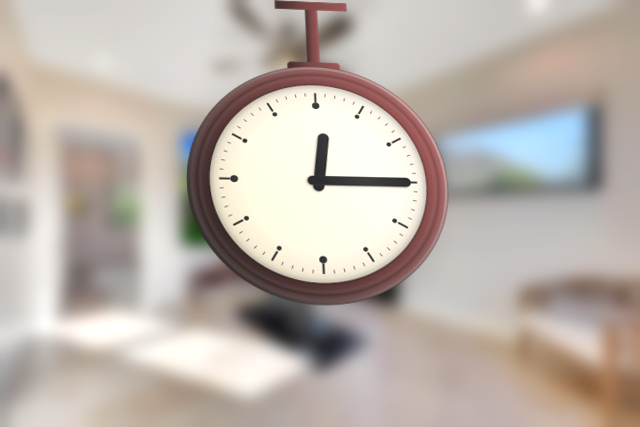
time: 12:15
